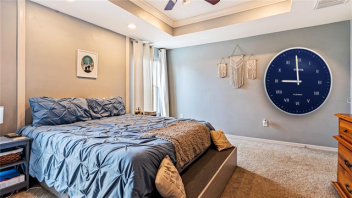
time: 8:59
